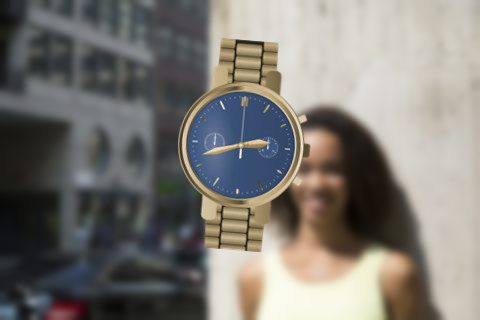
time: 2:42
